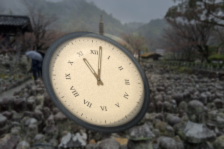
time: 11:02
